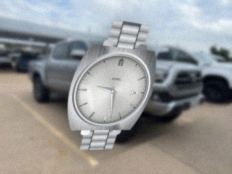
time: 9:28
